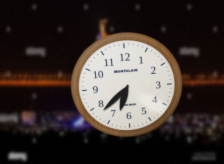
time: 6:38
